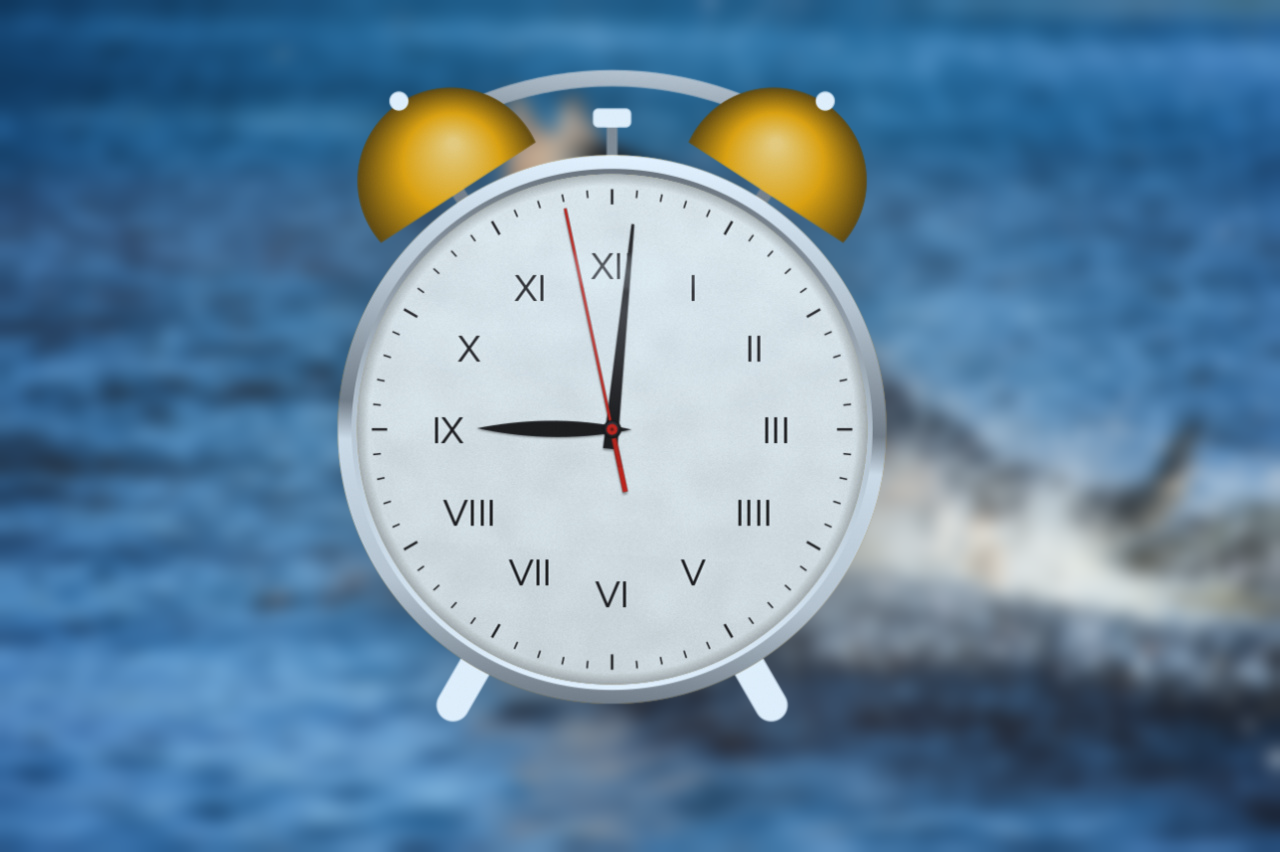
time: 9:00:58
